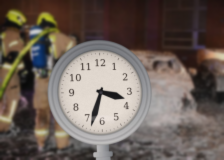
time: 3:33
